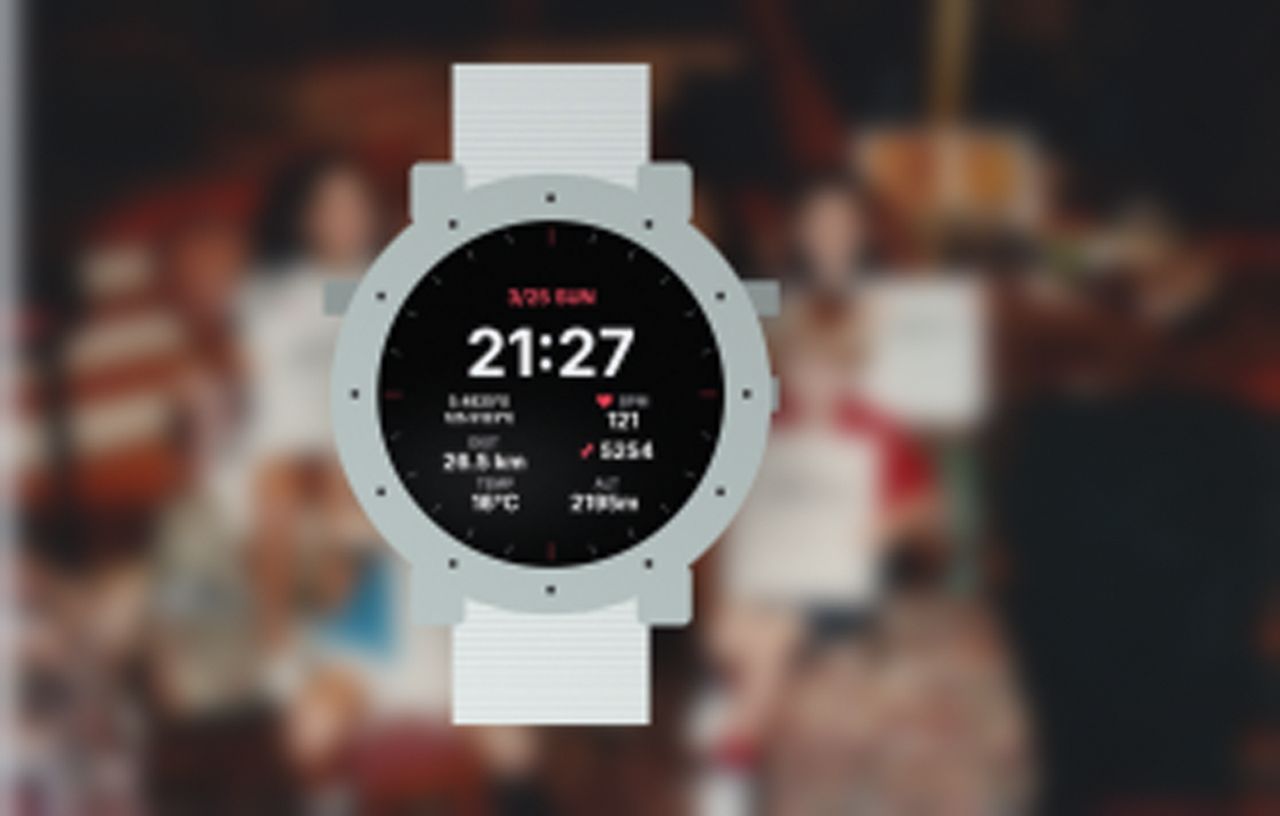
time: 21:27
